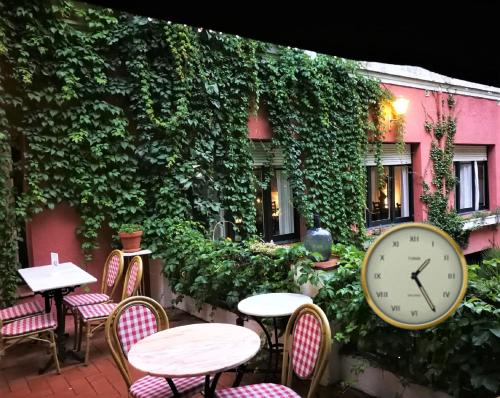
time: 1:25
